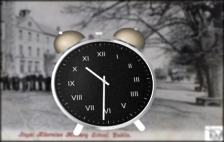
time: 10:31
